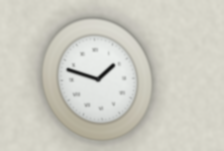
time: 1:48
